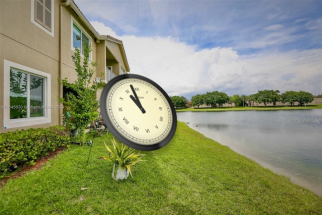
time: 10:58
